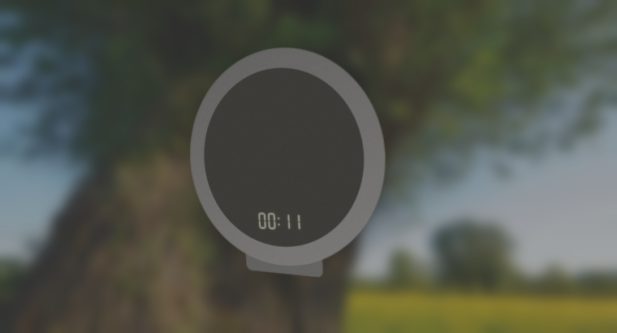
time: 0:11
